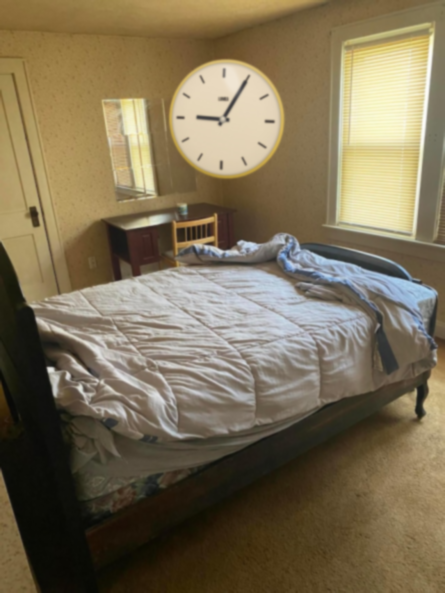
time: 9:05
